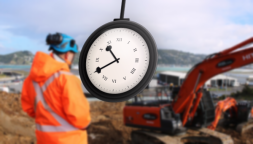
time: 10:40
